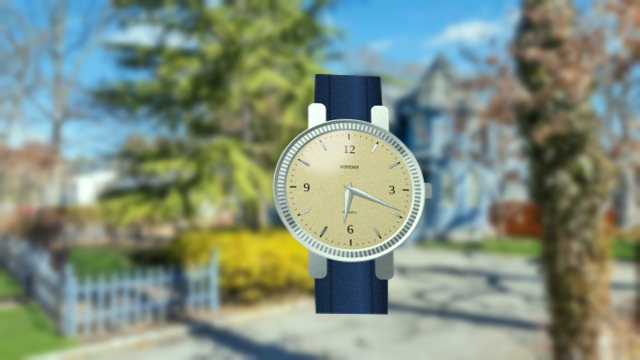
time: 6:19
